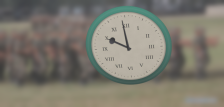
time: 9:59
